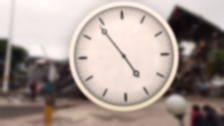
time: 4:54
